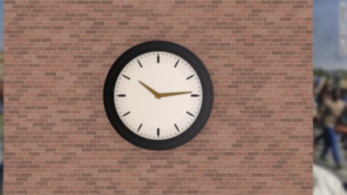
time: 10:14
